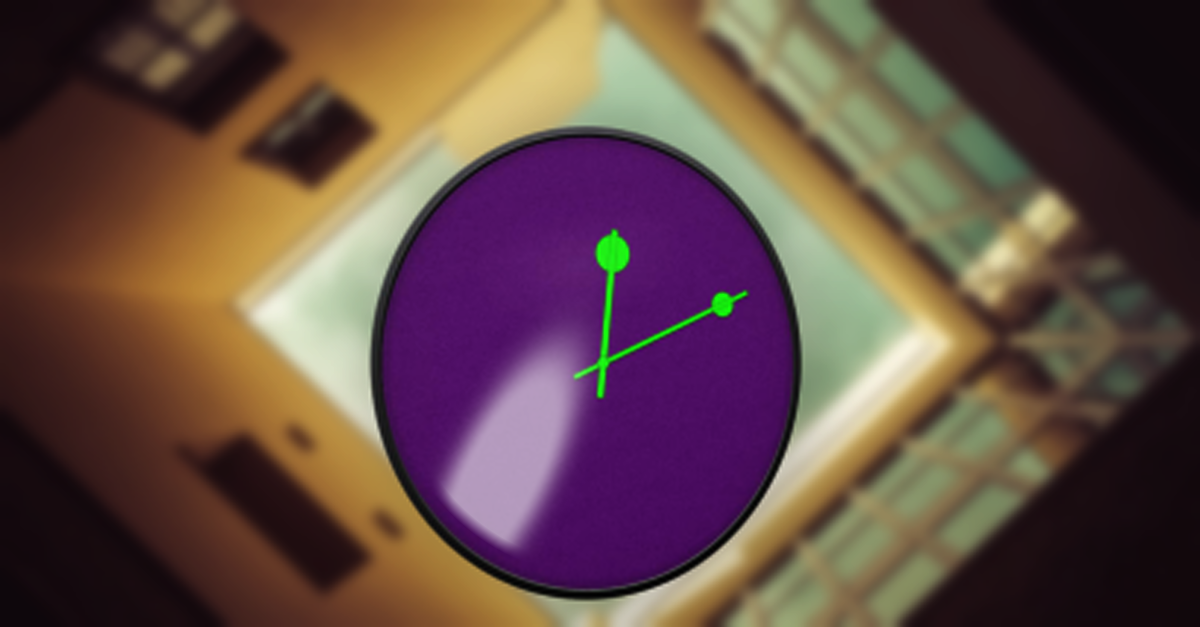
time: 12:11
